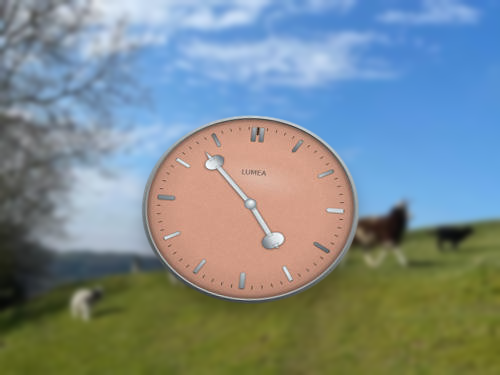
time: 4:53
